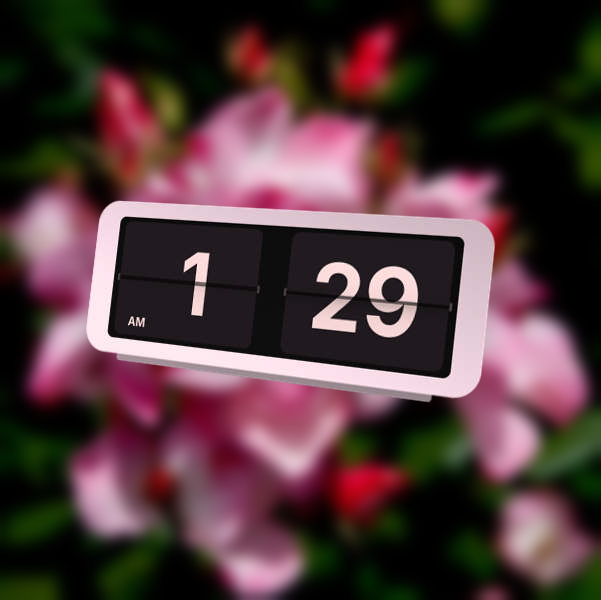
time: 1:29
